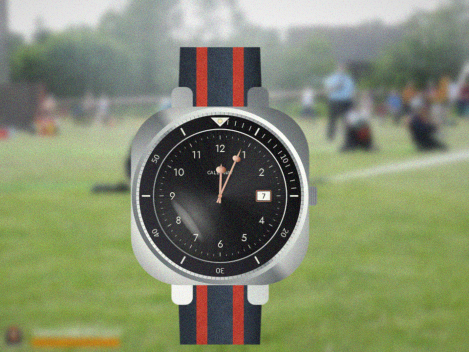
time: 12:04
